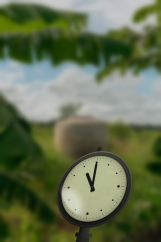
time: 11:00
